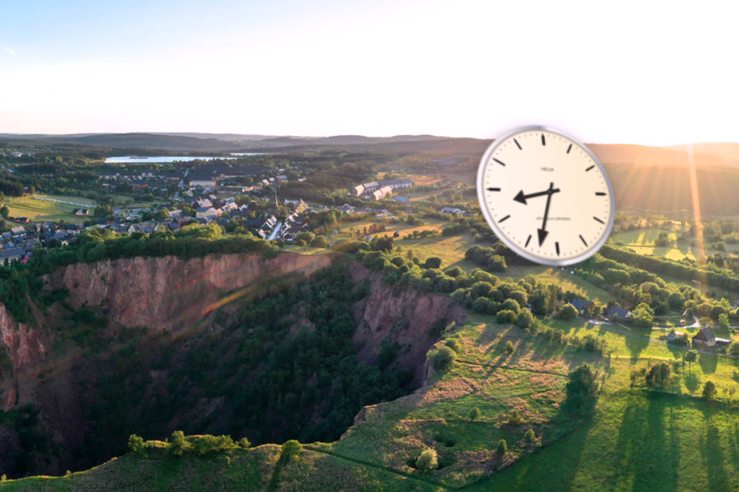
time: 8:33
